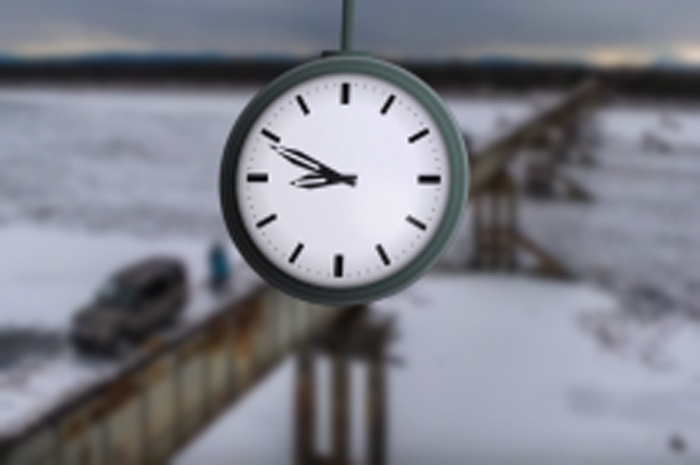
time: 8:49
